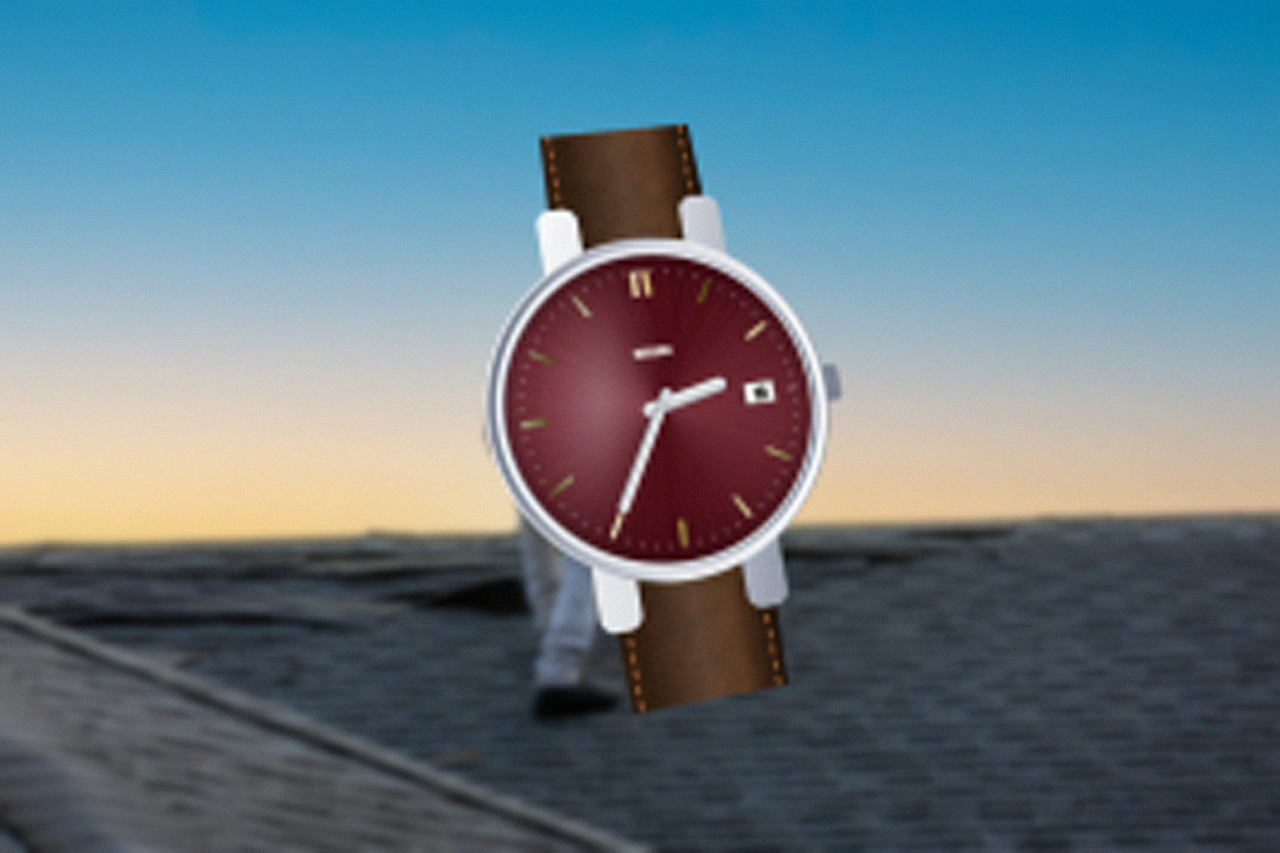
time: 2:35
